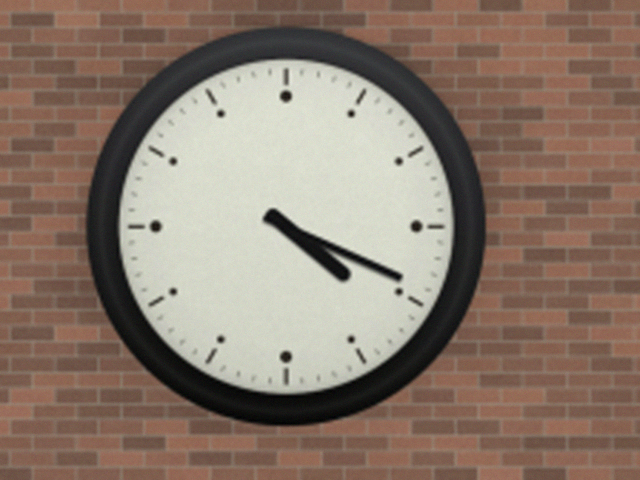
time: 4:19
